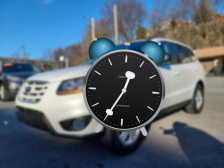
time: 12:35
